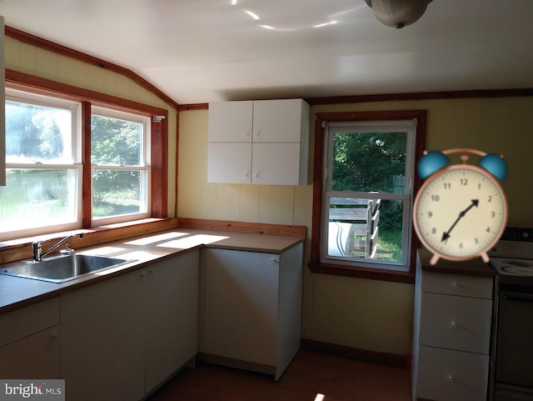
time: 1:36
